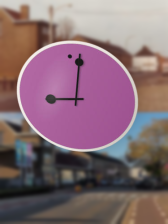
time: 9:02
